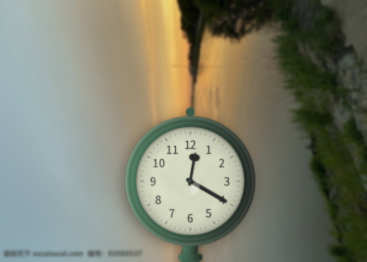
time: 12:20
